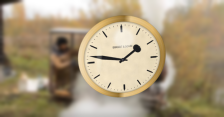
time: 1:47
